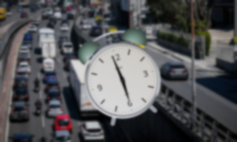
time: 5:59
